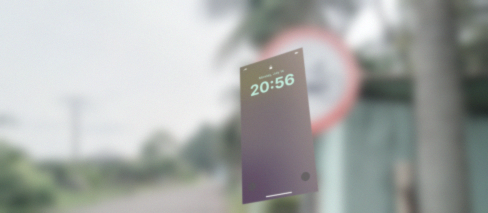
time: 20:56
